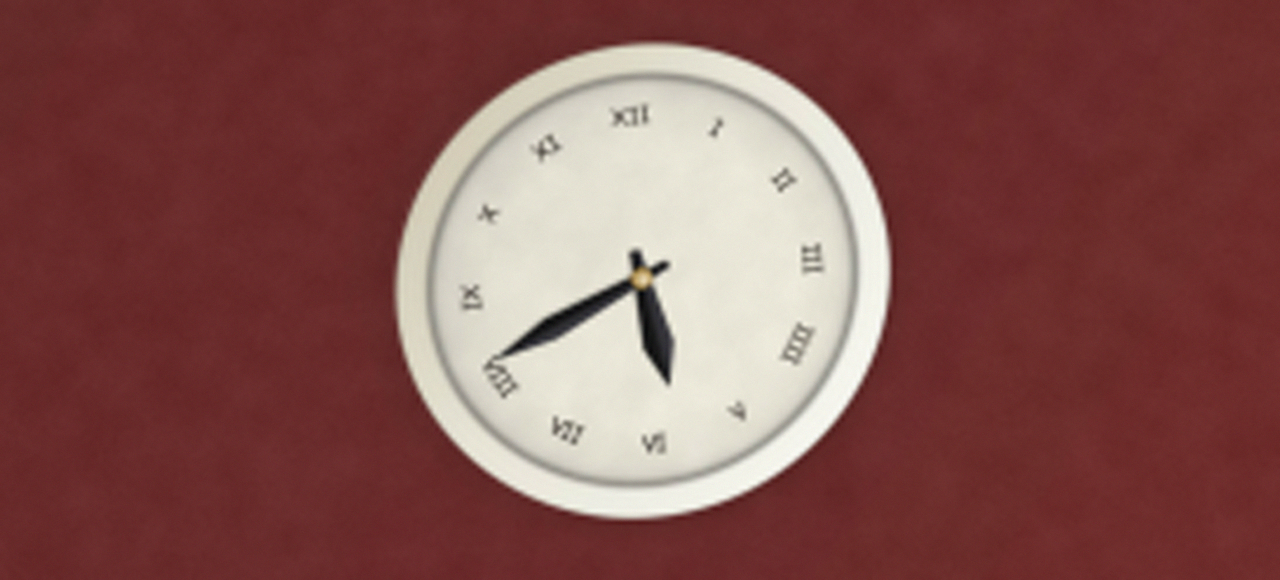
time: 5:41
